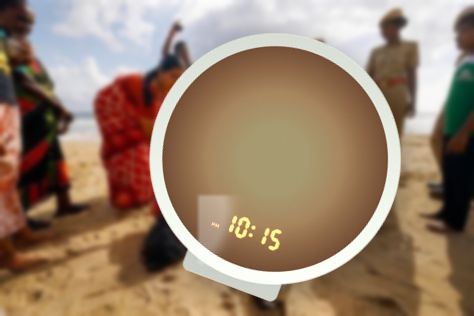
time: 10:15
